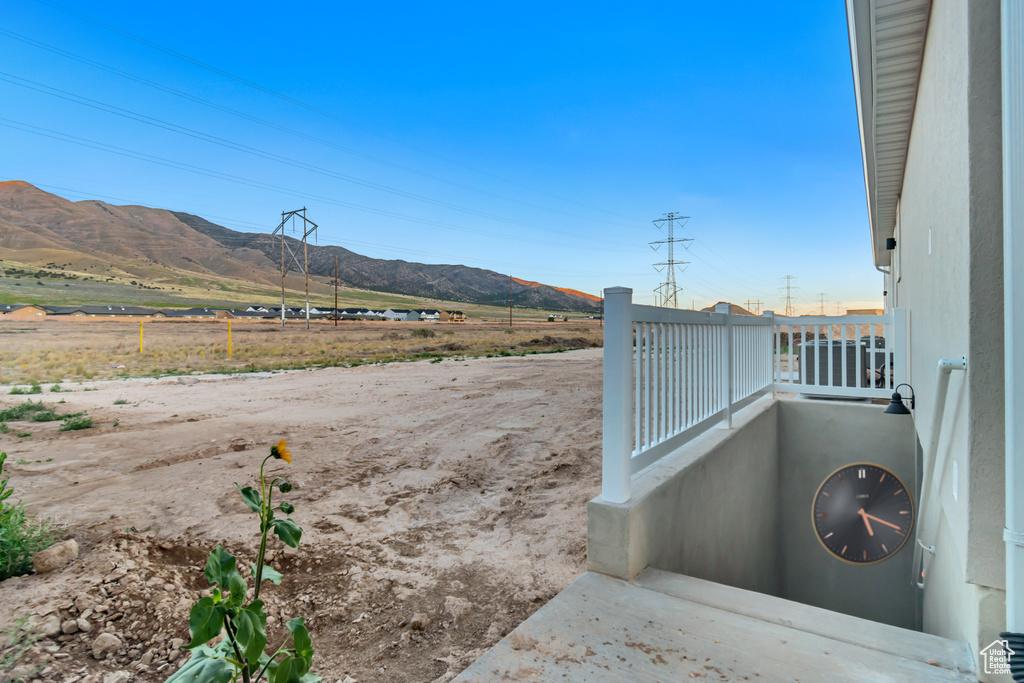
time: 5:19
